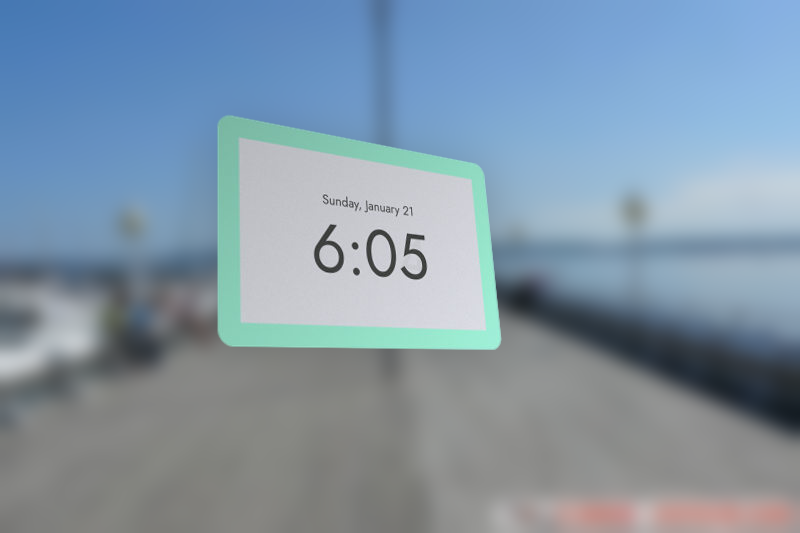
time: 6:05
